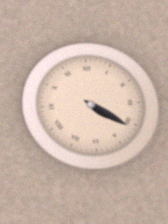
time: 4:21
